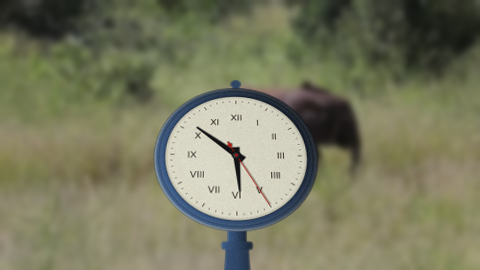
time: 5:51:25
